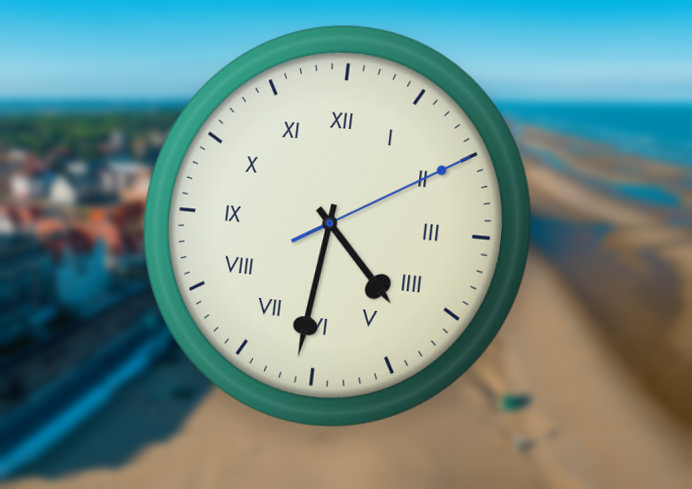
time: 4:31:10
